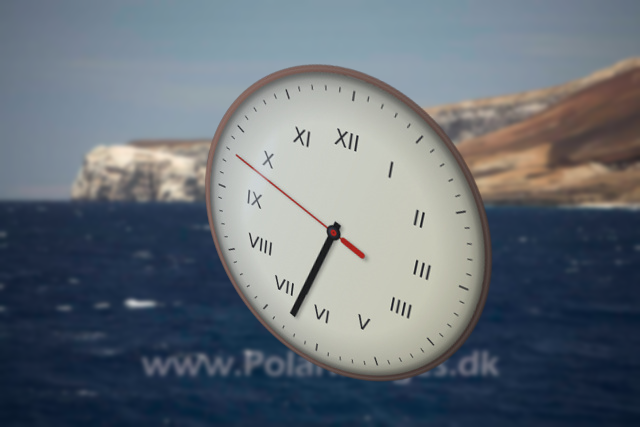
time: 6:32:48
